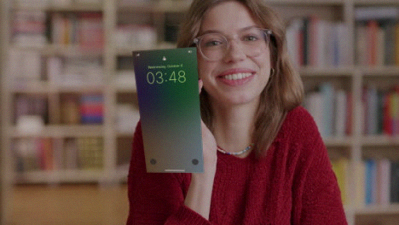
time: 3:48
